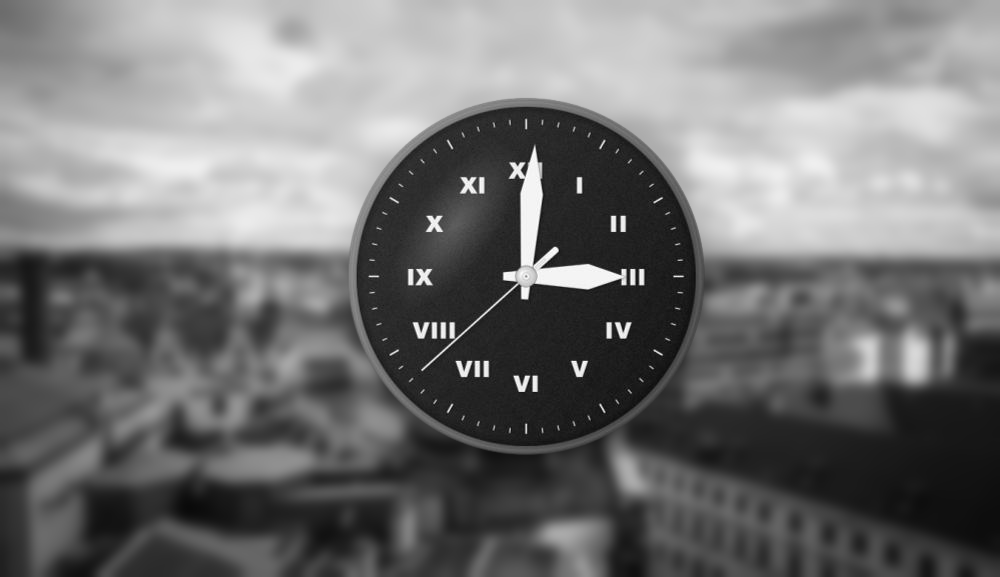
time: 3:00:38
